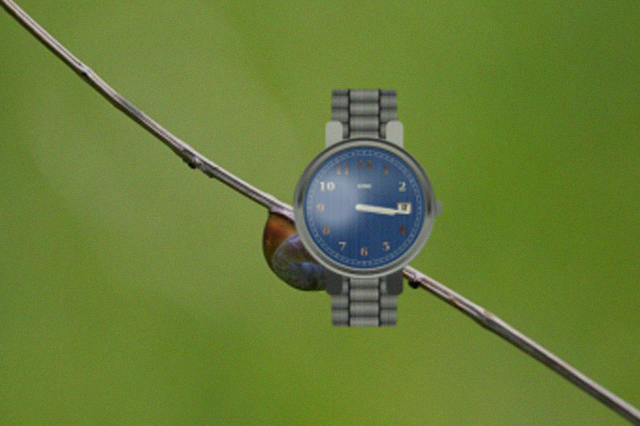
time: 3:16
